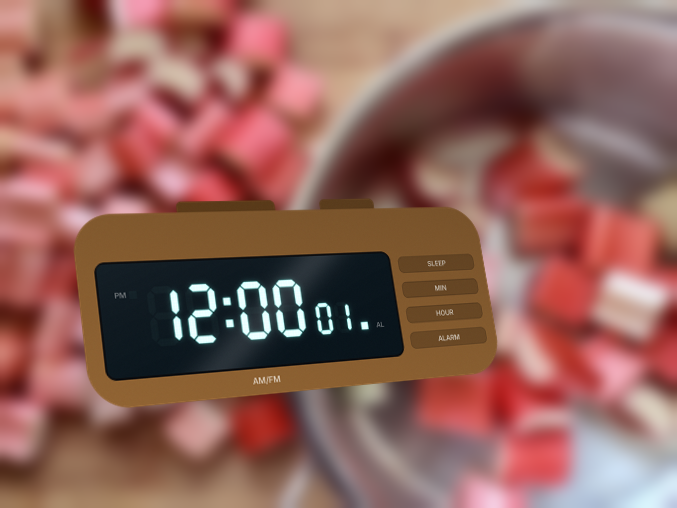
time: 12:00:01
